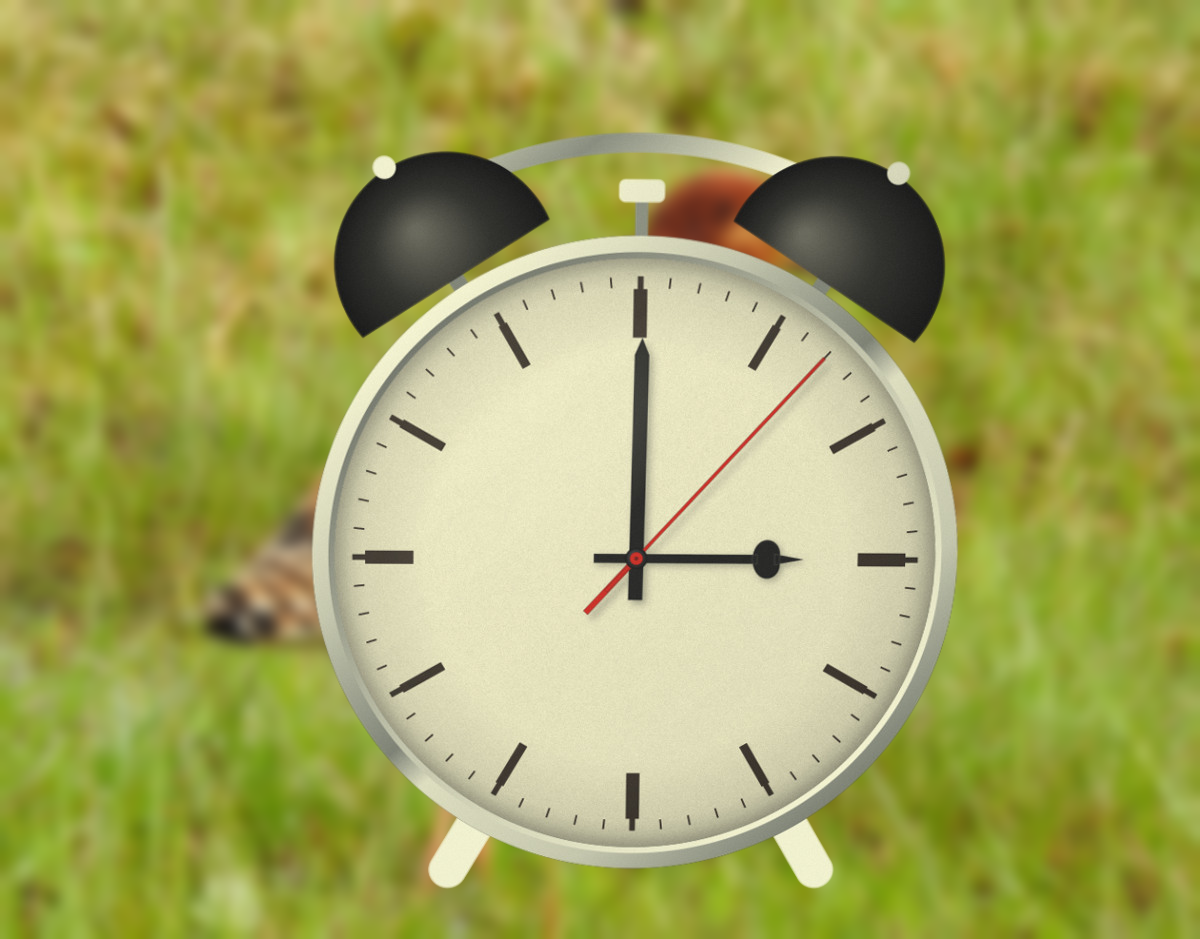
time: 3:00:07
